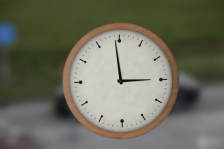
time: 2:59
